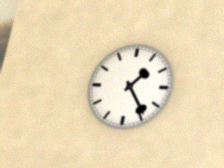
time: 1:24
